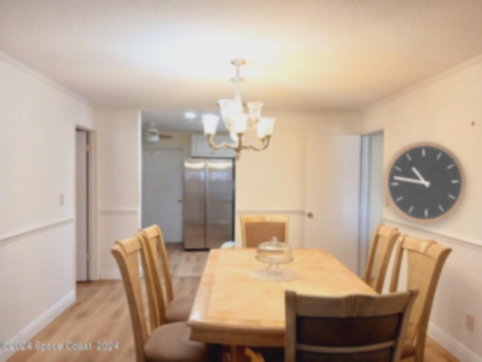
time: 10:47
